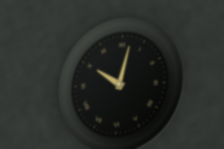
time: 10:02
